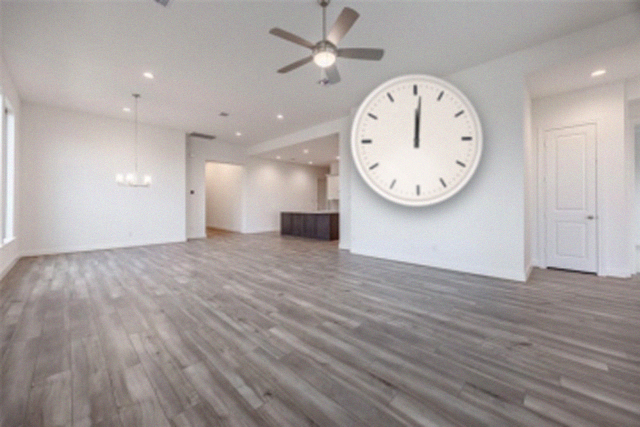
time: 12:01
